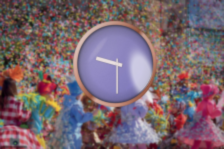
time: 9:30
